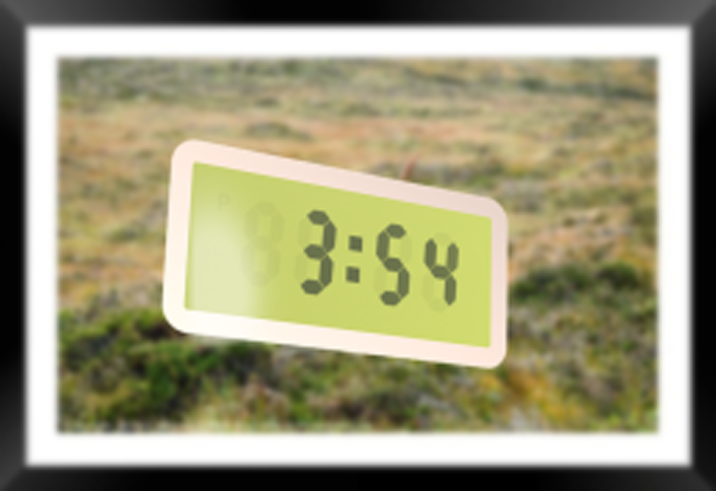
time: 3:54
